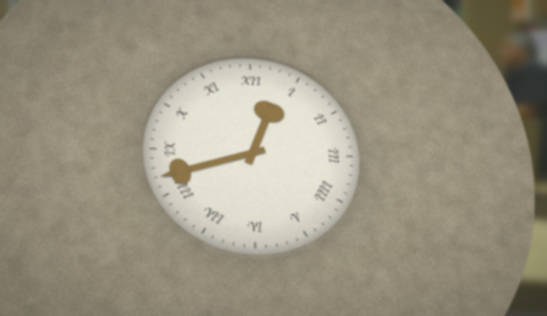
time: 12:42
